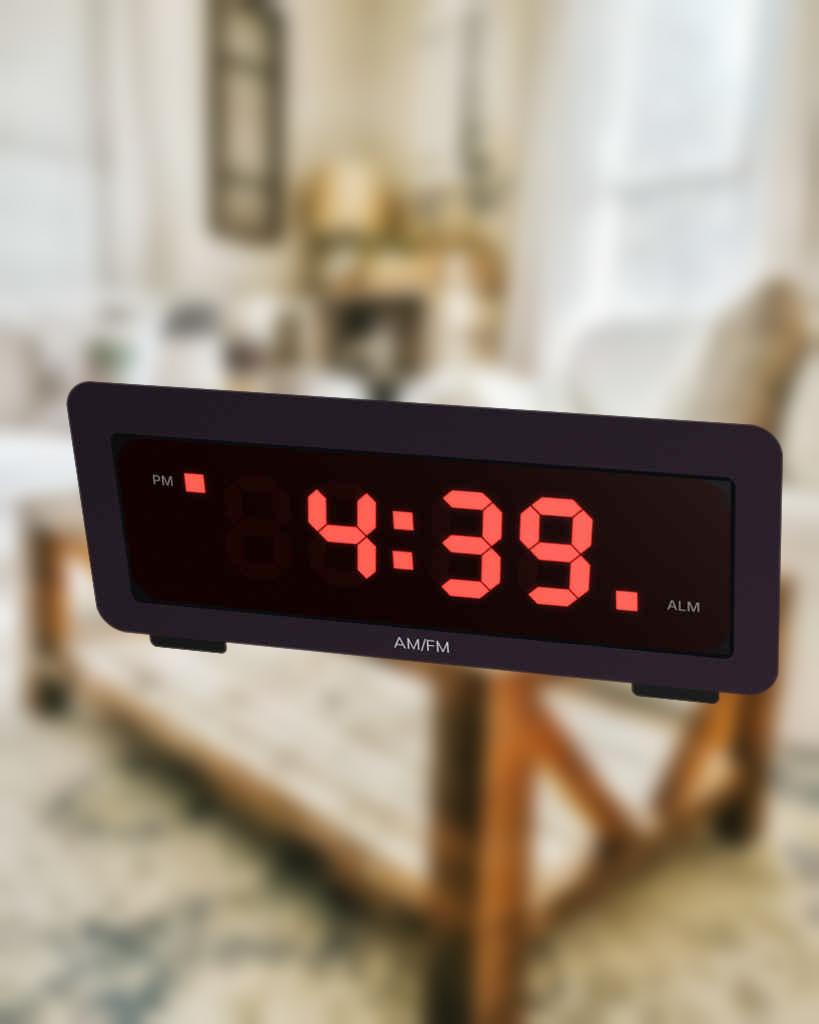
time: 4:39
